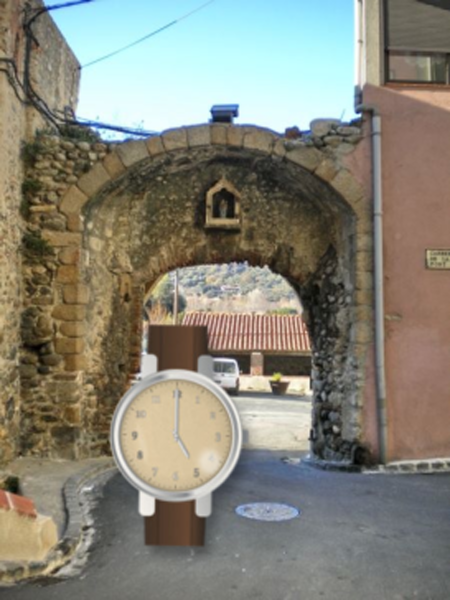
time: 5:00
